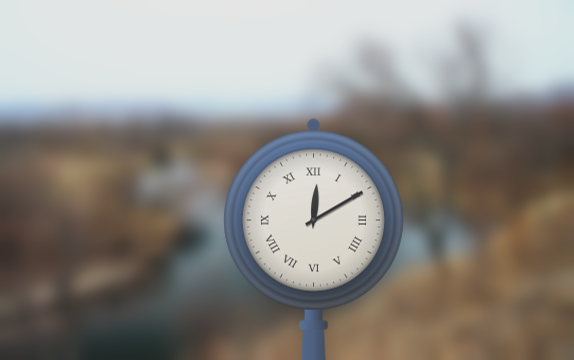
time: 12:10
